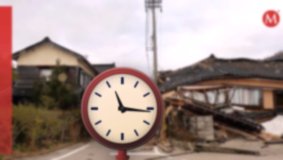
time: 11:16
